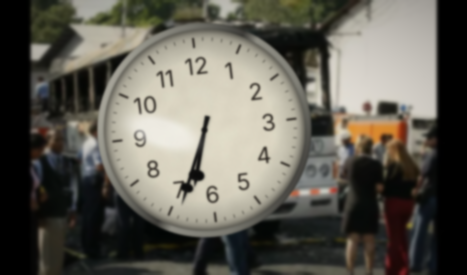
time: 6:34
